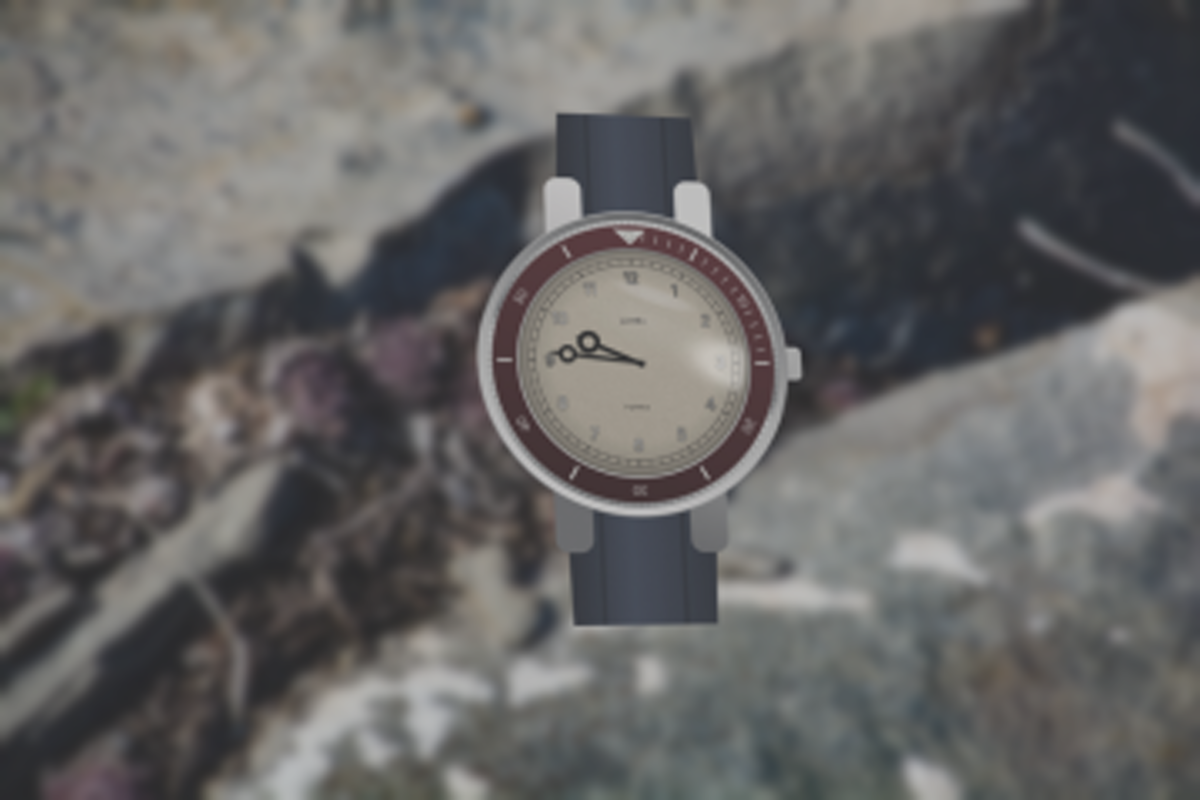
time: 9:46
